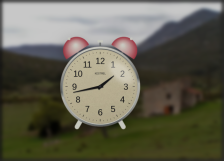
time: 1:43
